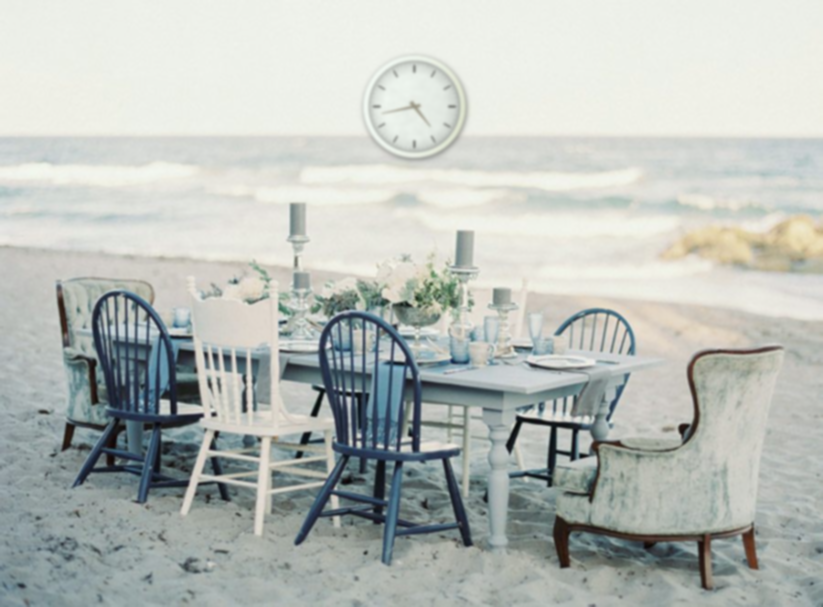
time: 4:43
